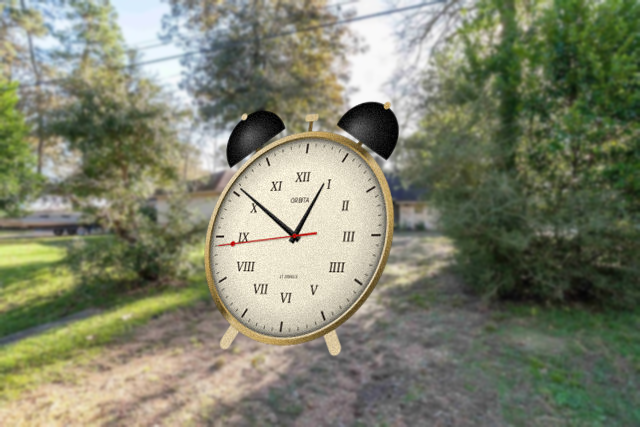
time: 12:50:44
